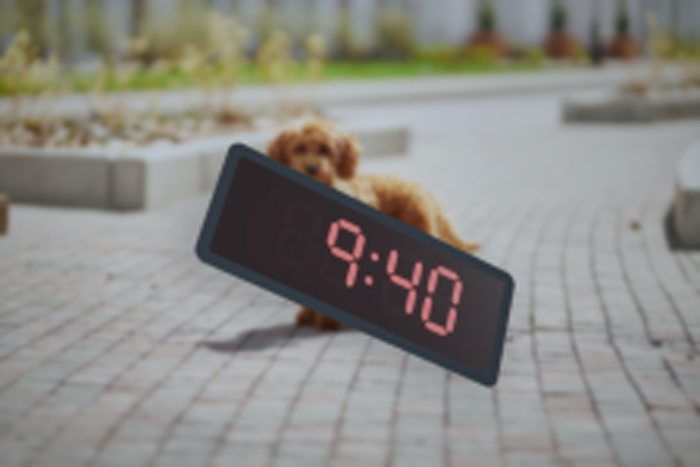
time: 9:40
